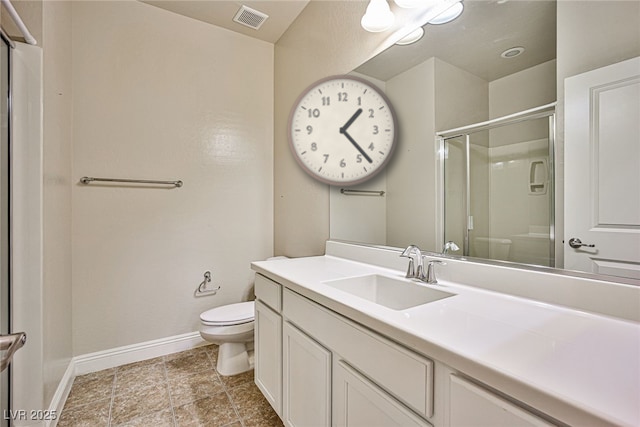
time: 1:23
